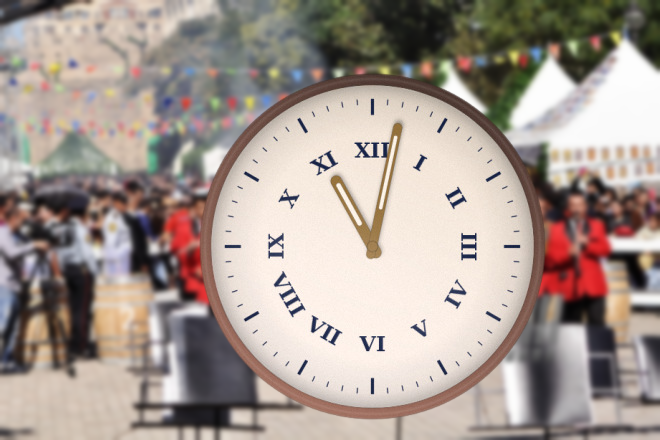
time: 11:02
